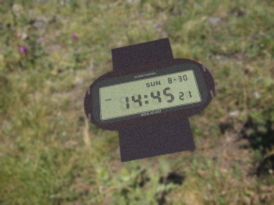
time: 14:45:21
